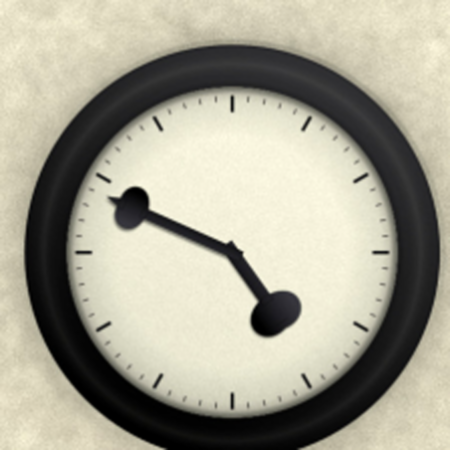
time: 4:49
